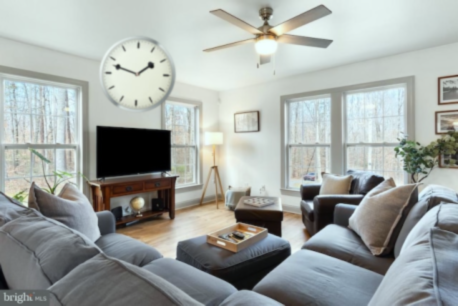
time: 1:48
